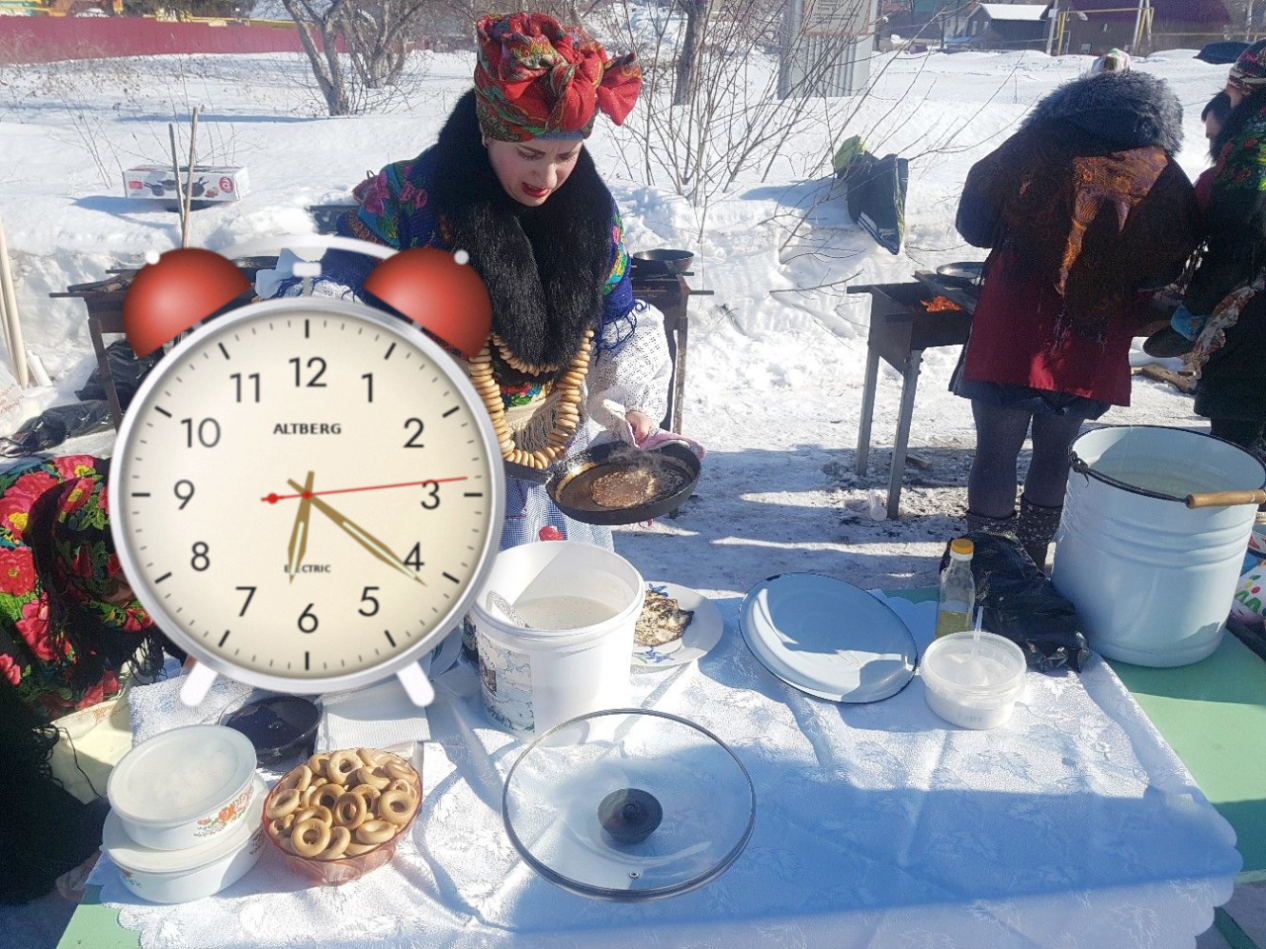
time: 6:21:14
